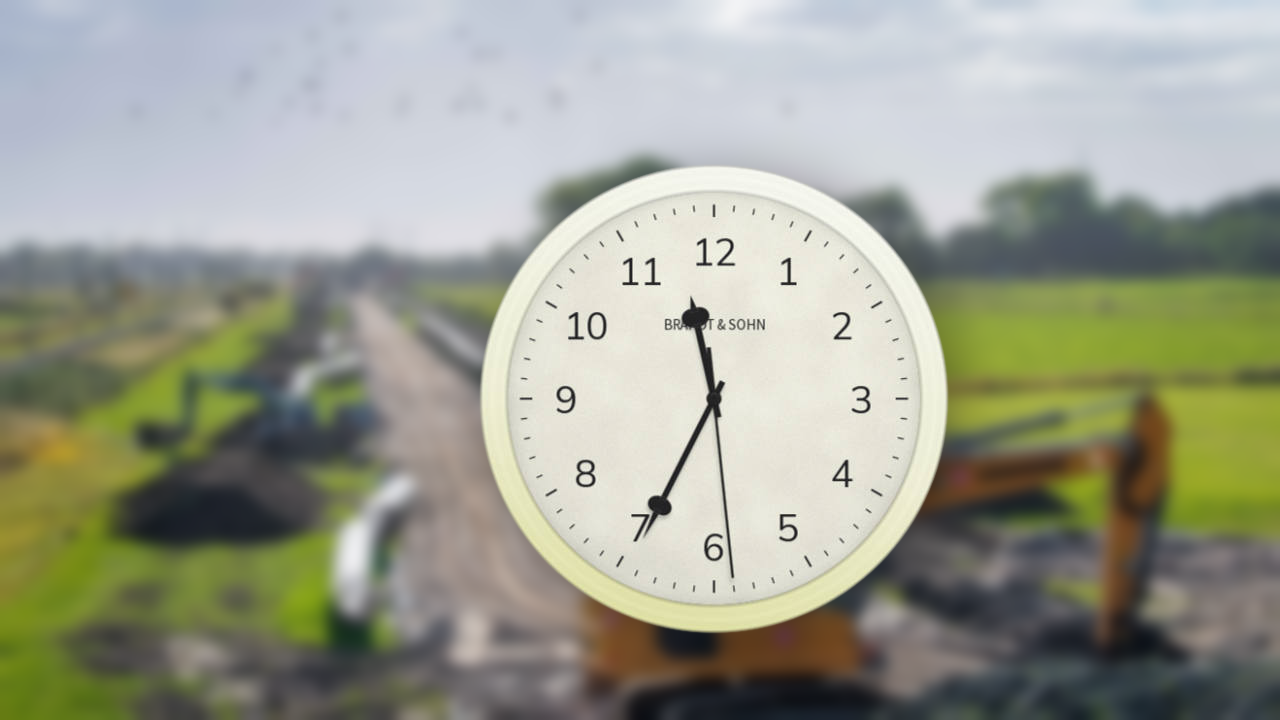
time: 11:34:29
